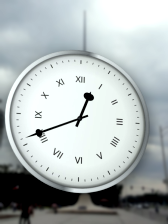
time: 12:41
